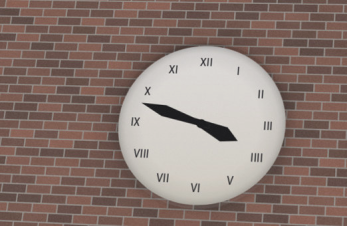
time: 3:48
